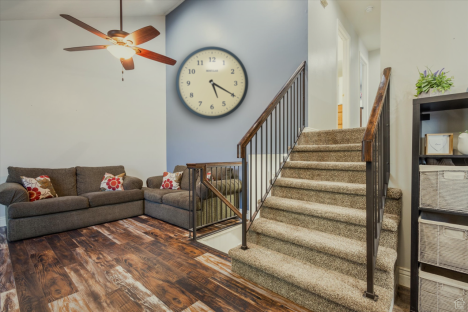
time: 5:20
